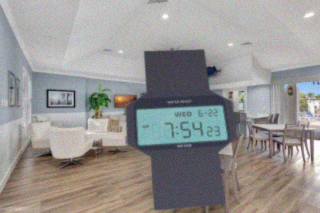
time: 7:54:23
